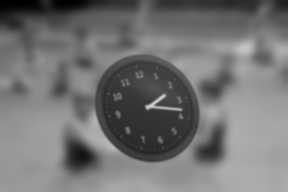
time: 2:18
